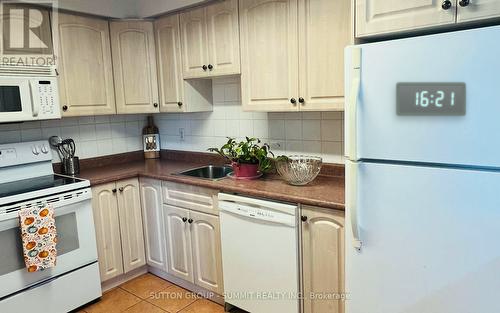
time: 16:21
